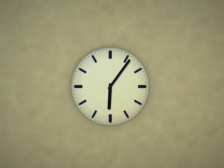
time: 6:06
